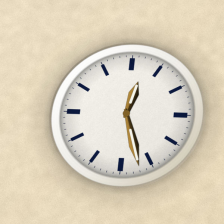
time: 12:27
